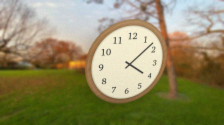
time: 4:08
